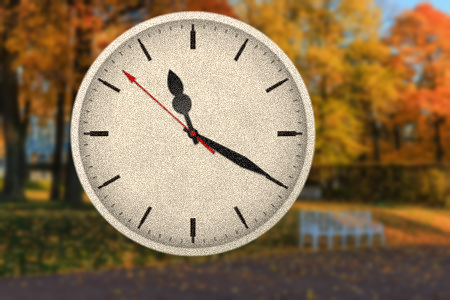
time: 11:19:52
